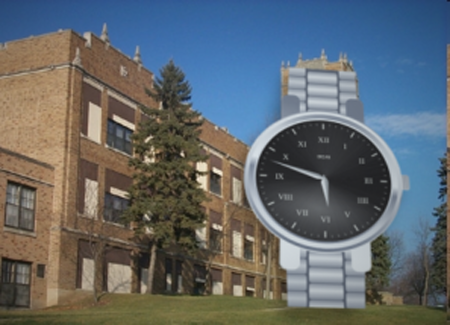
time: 5:48
